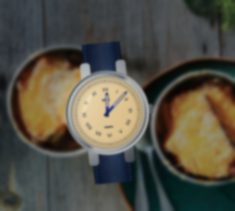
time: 12:08
